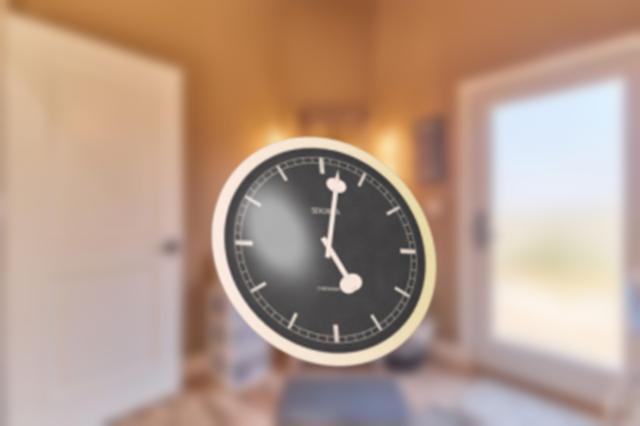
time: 5:02
